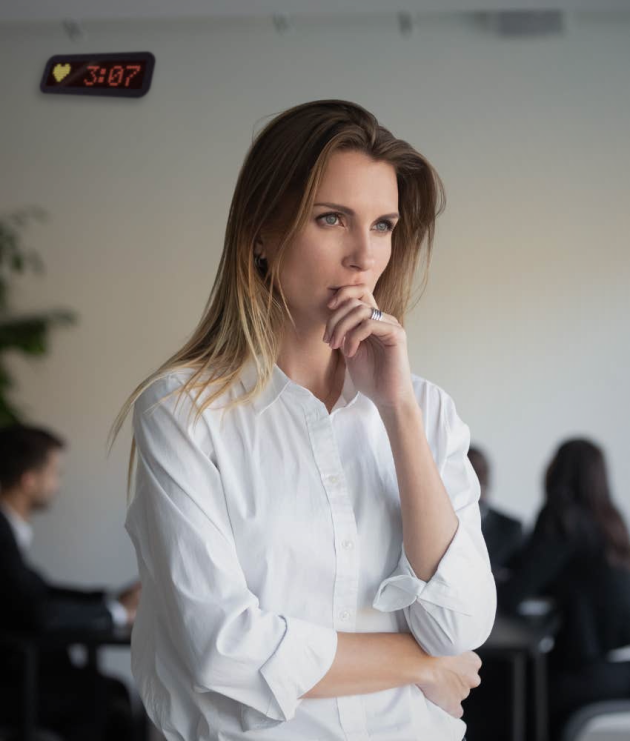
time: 3:07
